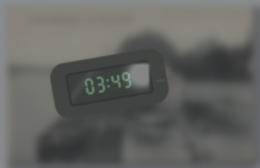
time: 3:49
